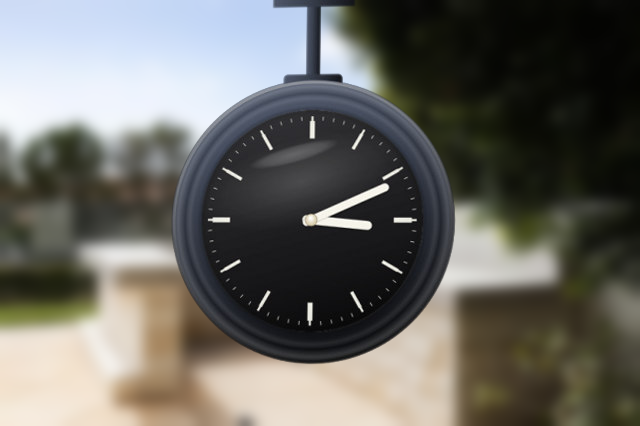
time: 3:11
